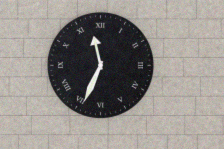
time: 11:34
